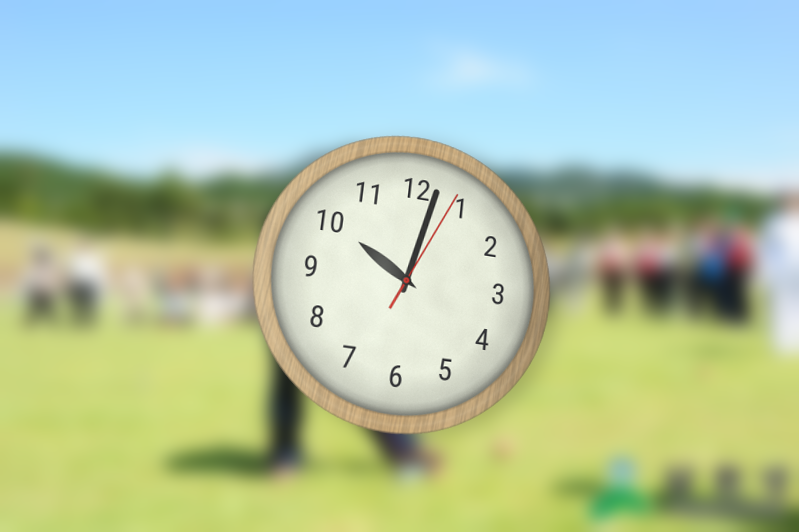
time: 10:02:04
